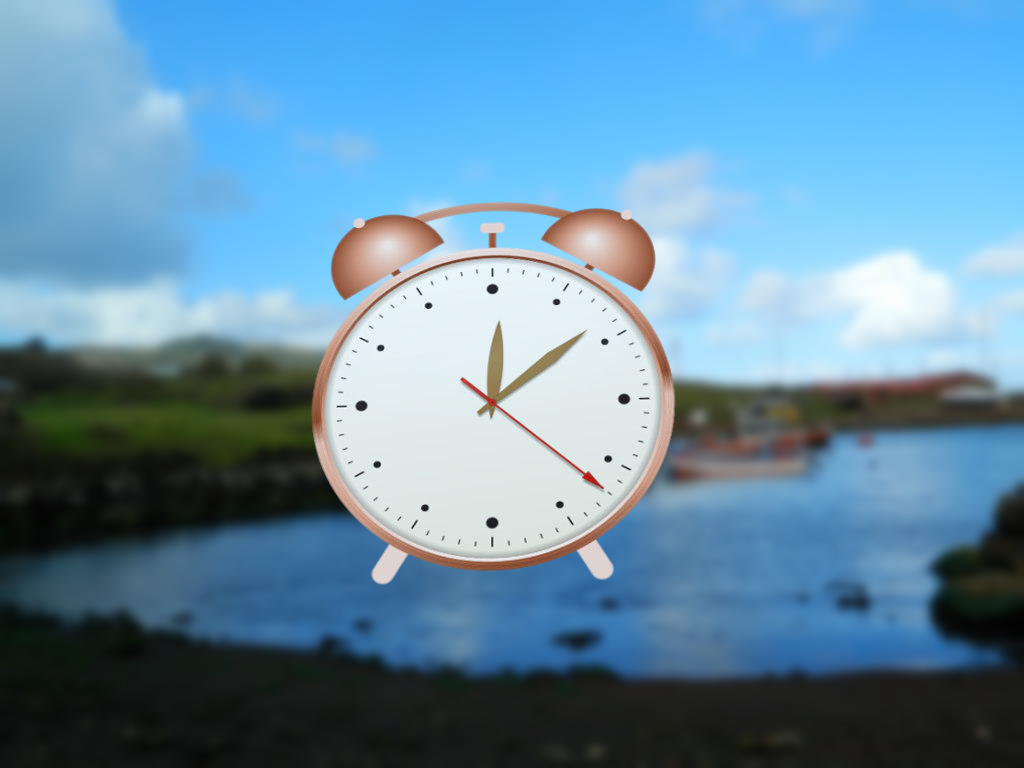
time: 12:08:22
